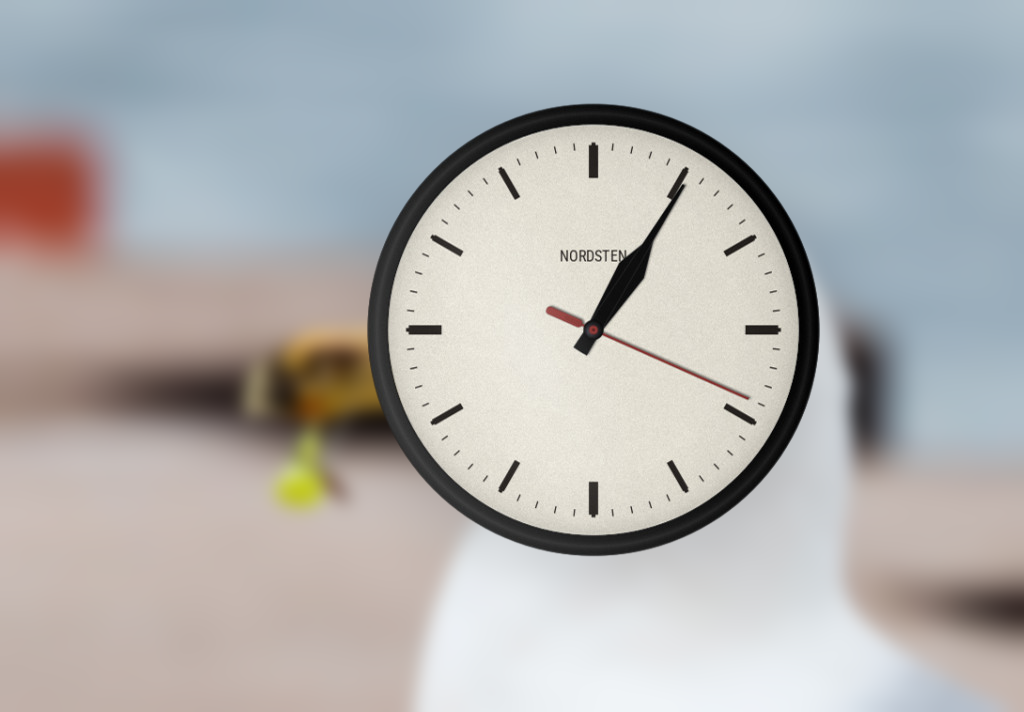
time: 1:05:19
